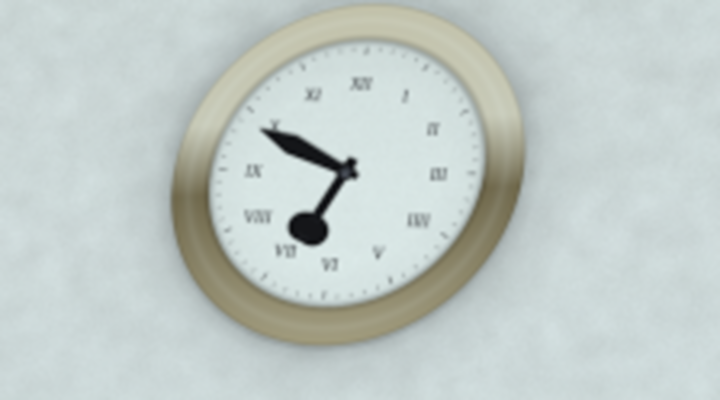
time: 6:49
